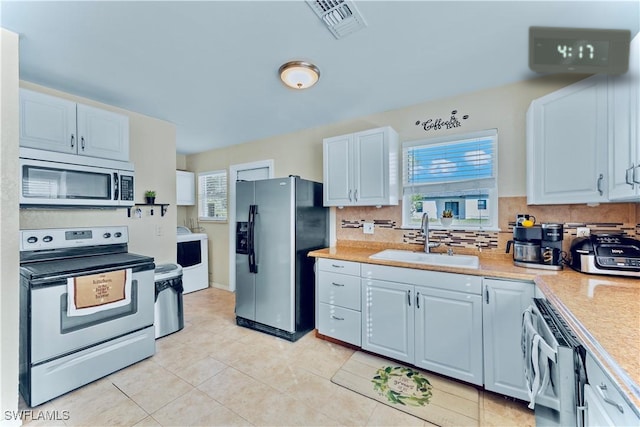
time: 4:17
